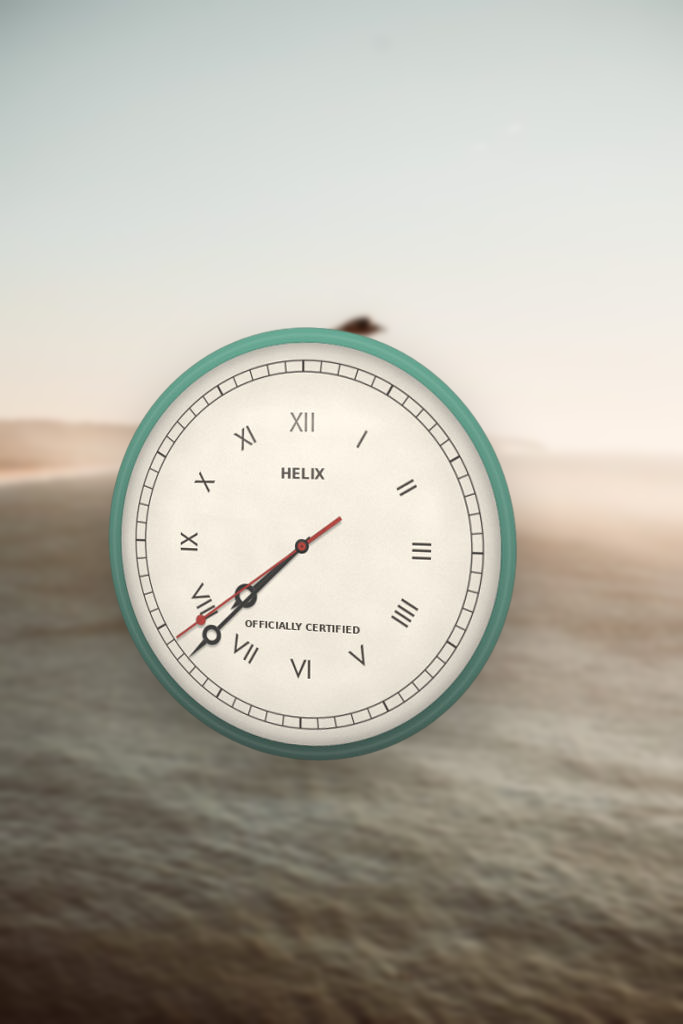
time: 7:37:39
